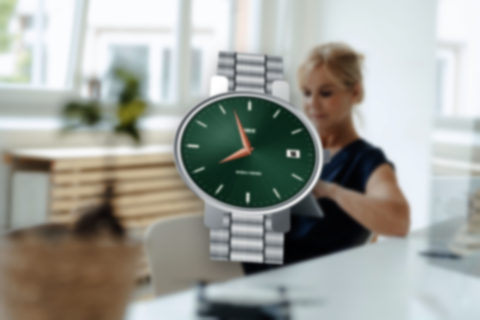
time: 7:57
